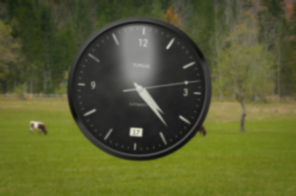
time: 4:23:13
